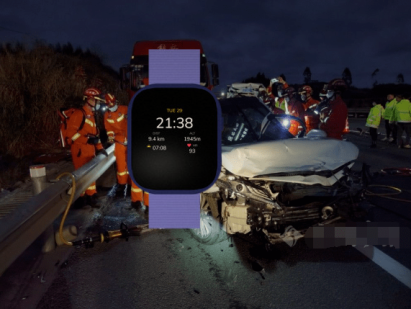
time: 21:38
